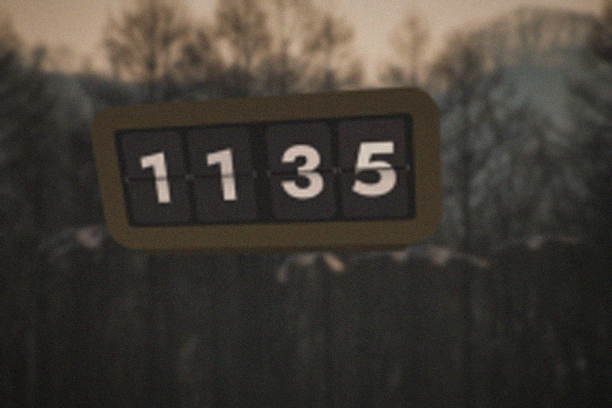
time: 11:35
